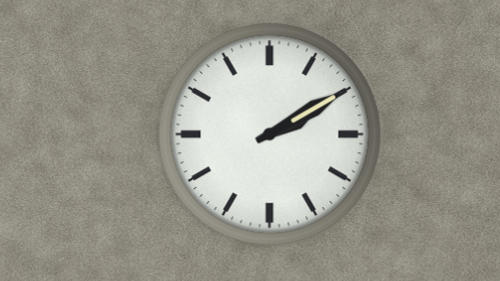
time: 2:10
